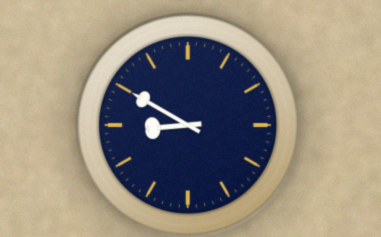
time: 8:50
